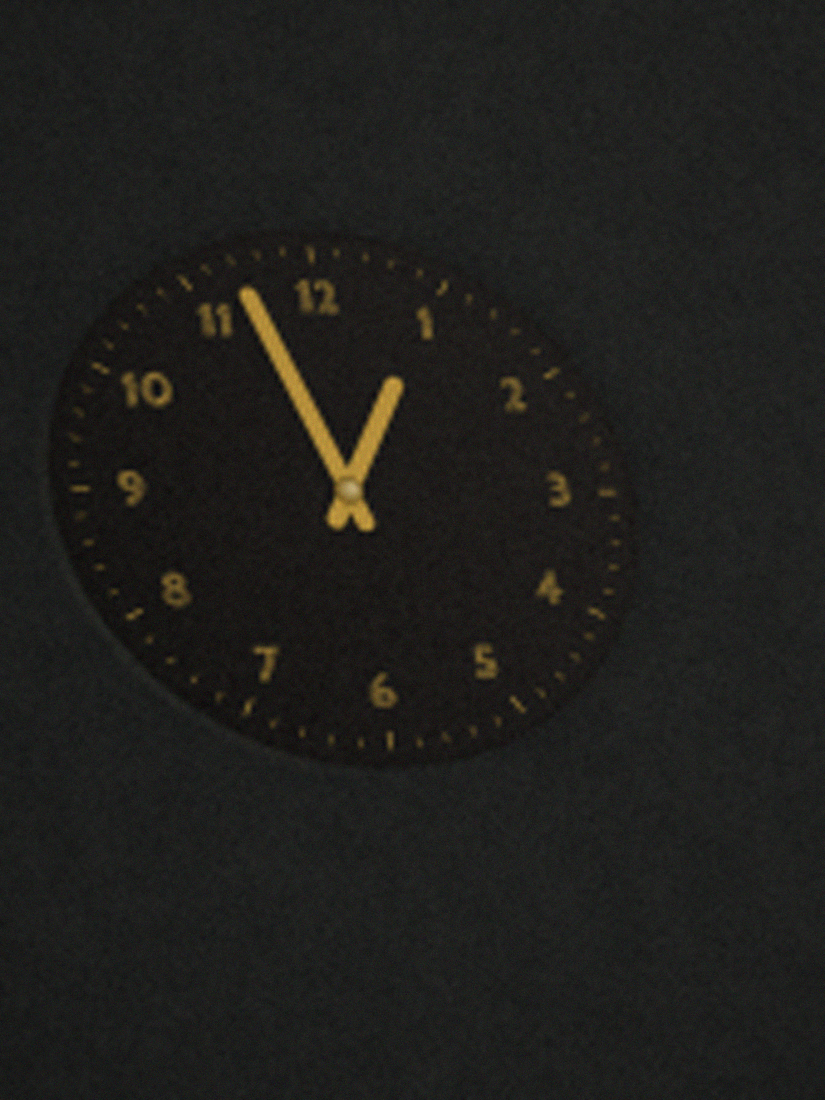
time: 12:57
